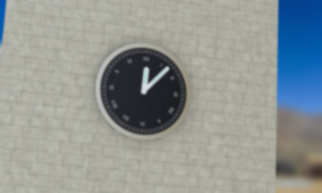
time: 12:07
